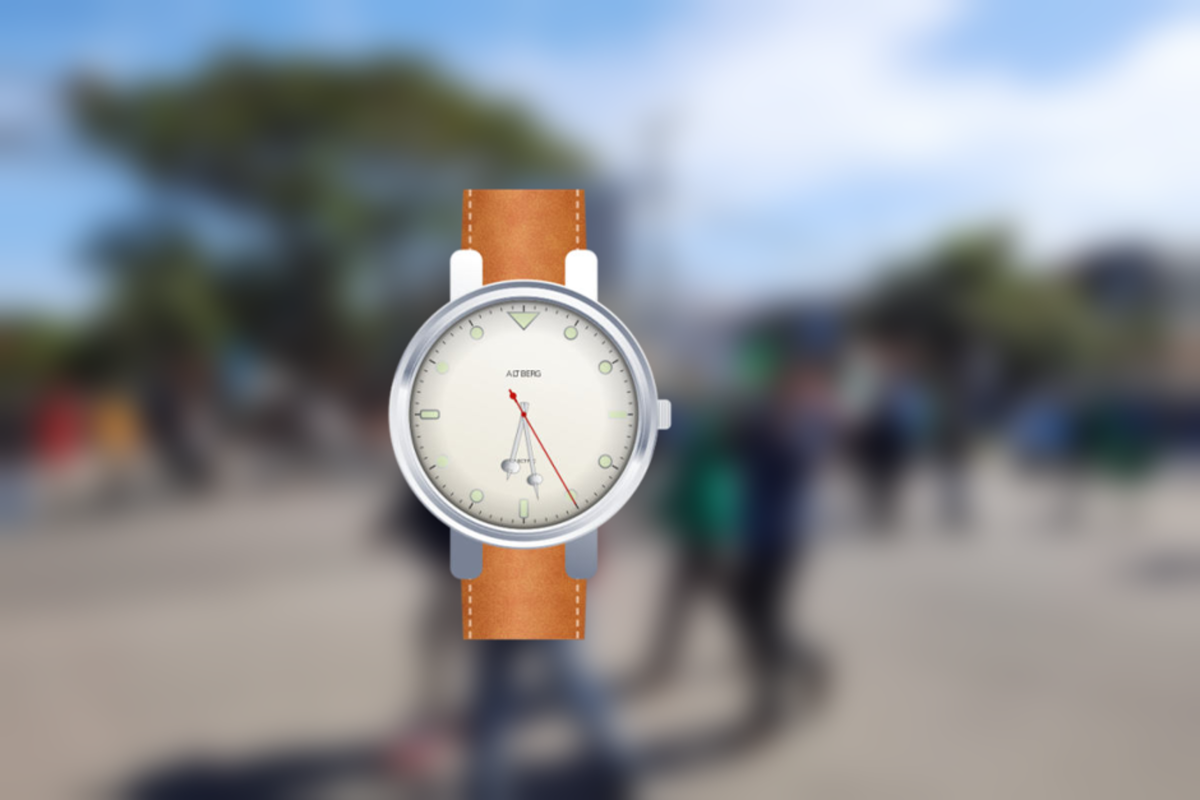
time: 6:28:25
